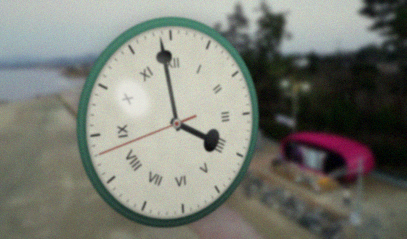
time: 3:58:43
